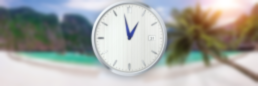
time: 12:58
